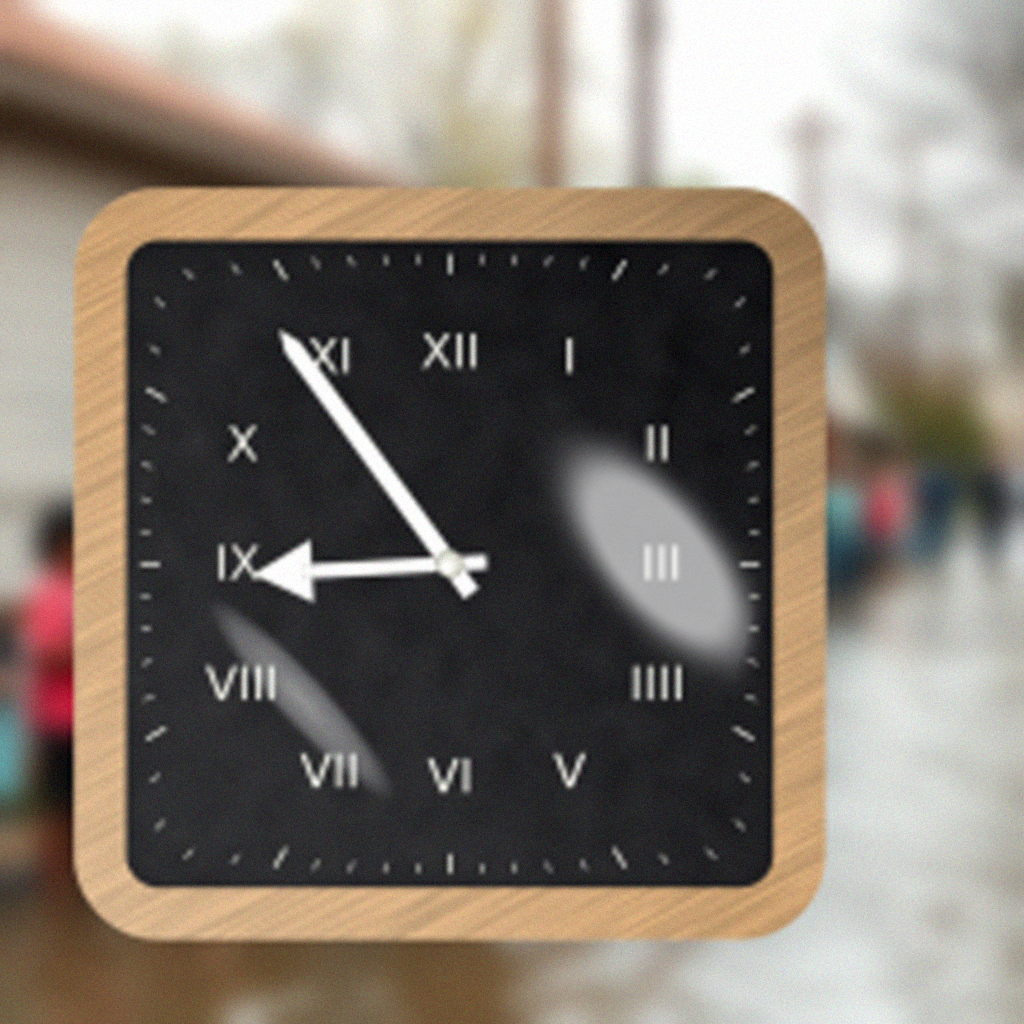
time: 8:54
